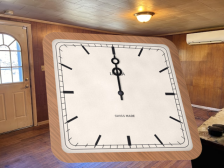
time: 12:00
